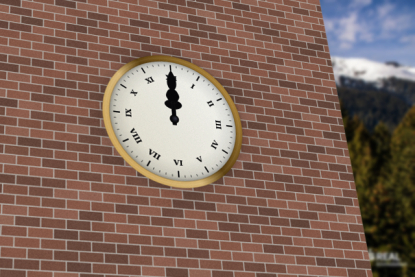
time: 12:00
